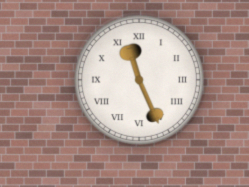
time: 11:26
